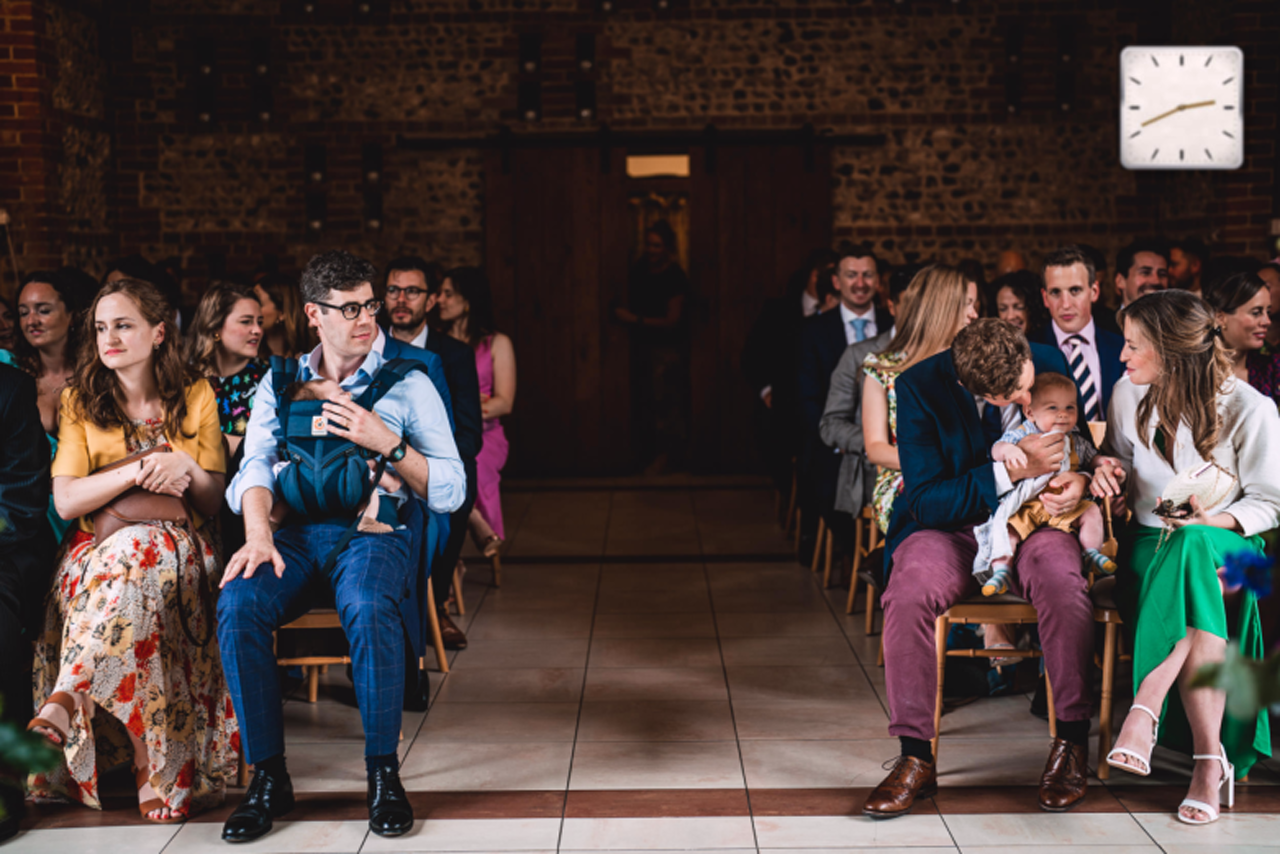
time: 2:41
